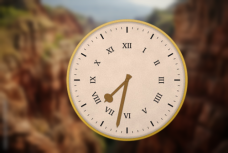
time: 7:32
